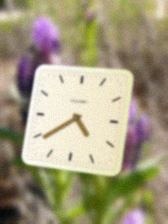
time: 4:39
